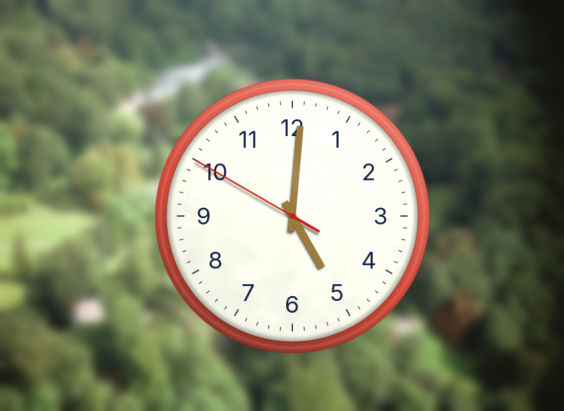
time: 5:00:50
